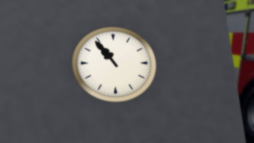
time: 10:54
